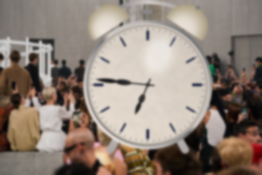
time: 6:46
